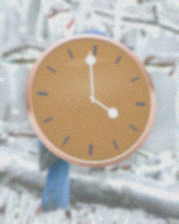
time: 3:59
